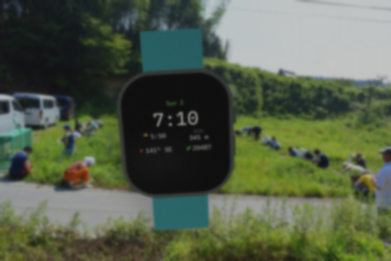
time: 7:10
